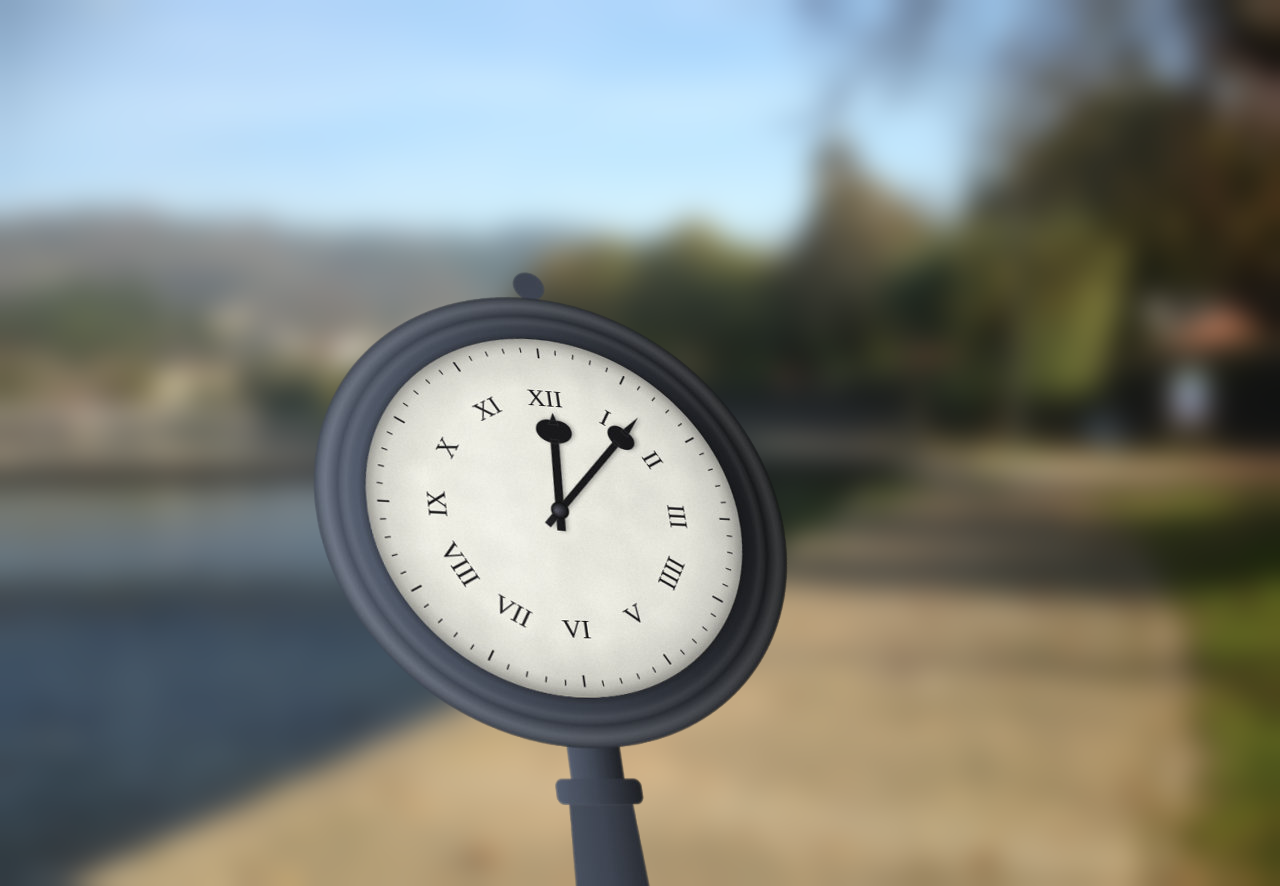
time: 12:07
